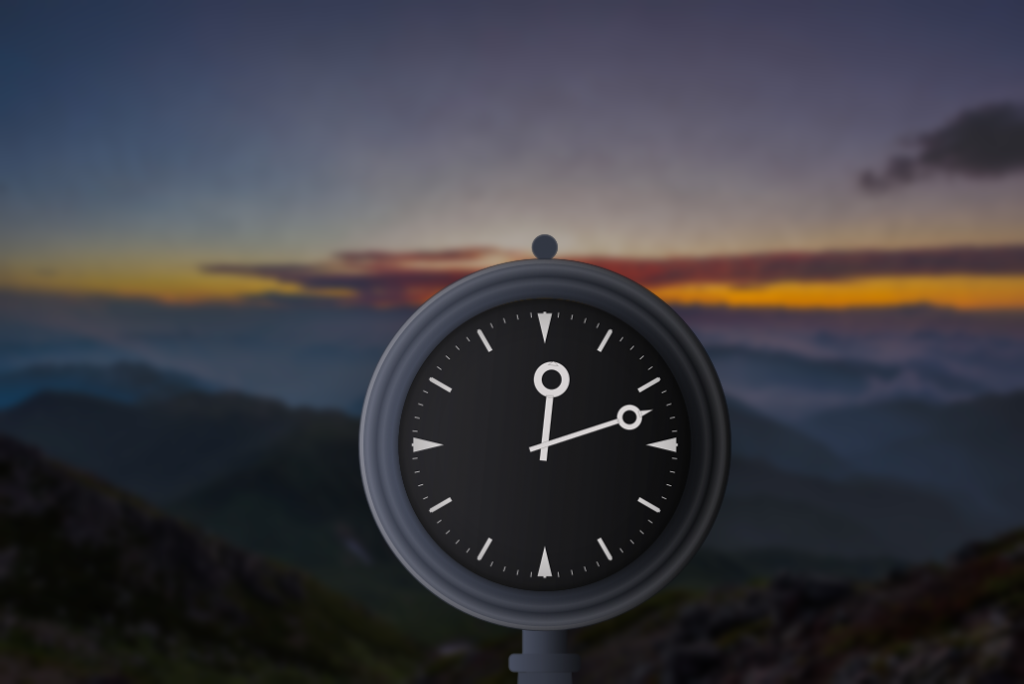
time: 12:12
